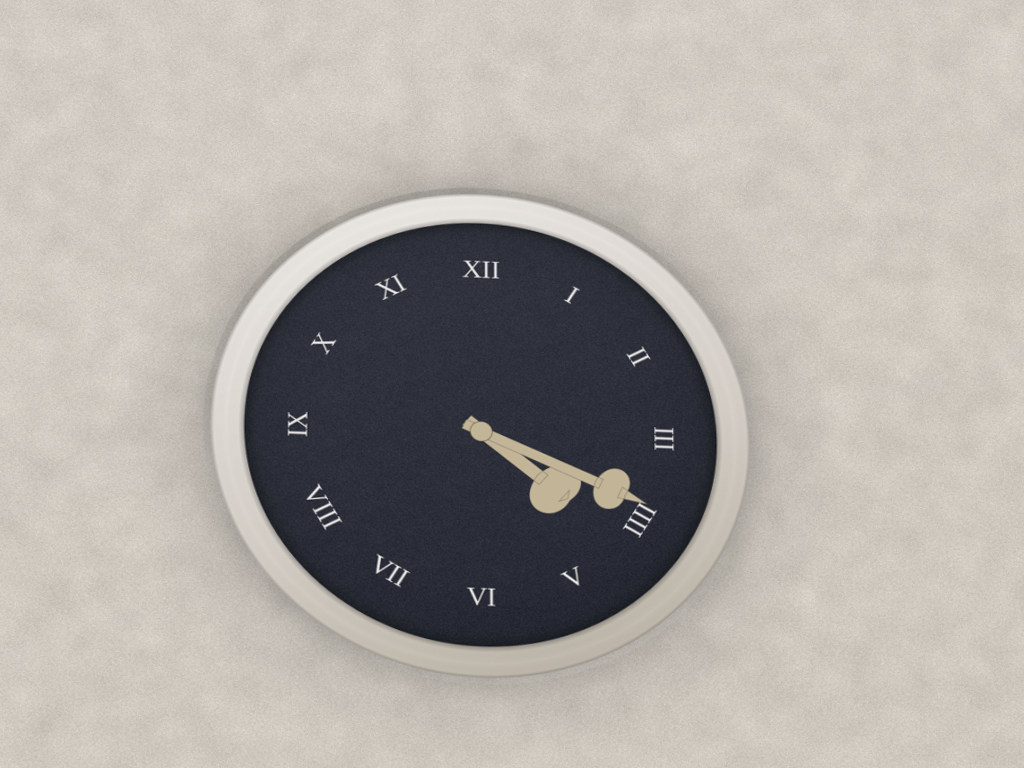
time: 4:19
